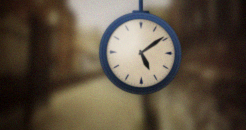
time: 5:09
